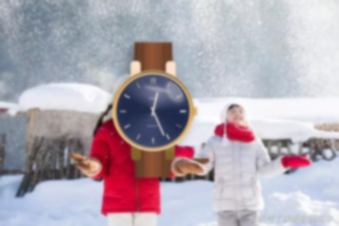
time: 12:26
